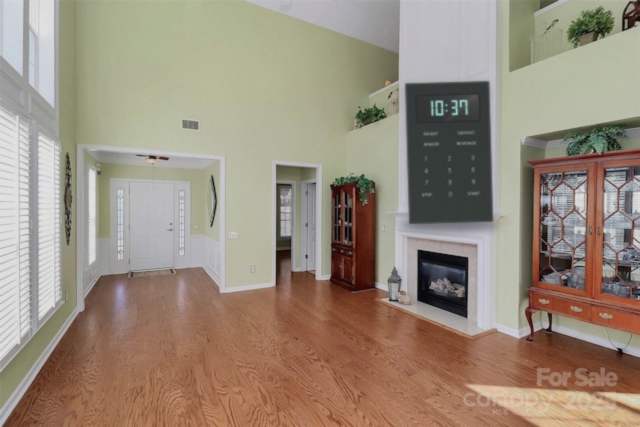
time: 10:37
